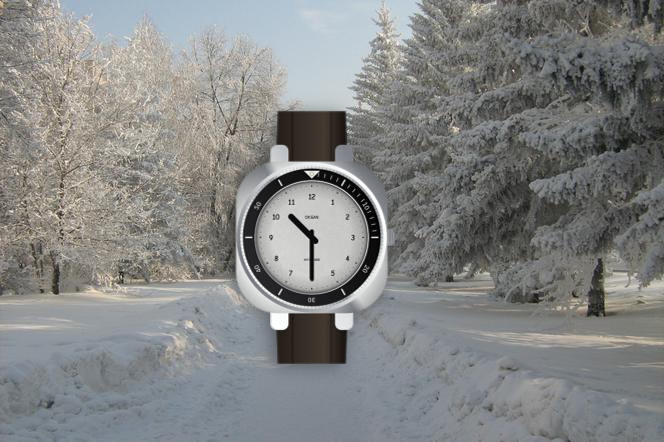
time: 10:30
